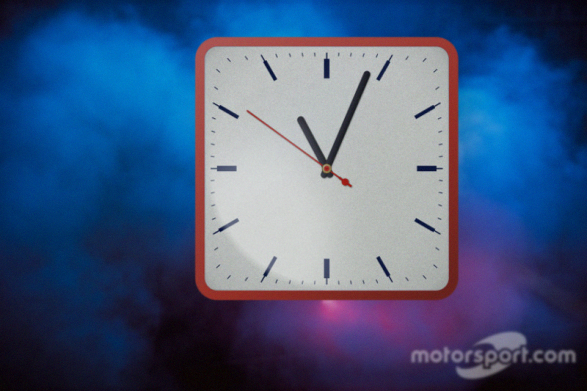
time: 11:03:51
